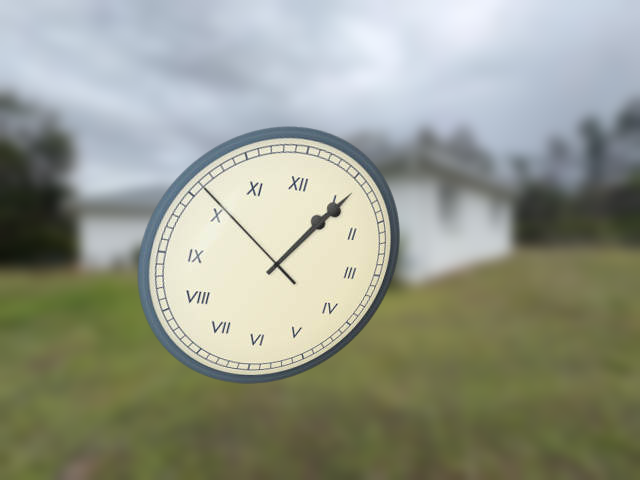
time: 1:05:51
